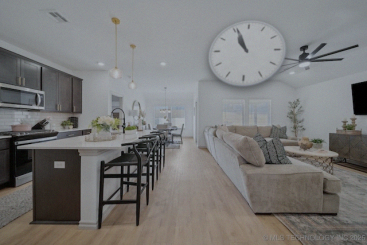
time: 10:56
